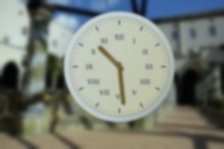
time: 10:29
